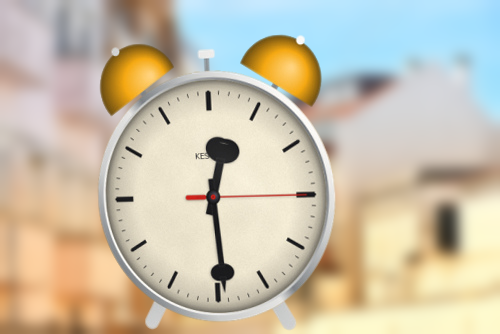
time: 12:29:15
